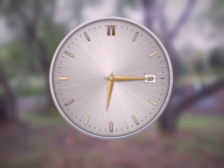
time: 6:15
